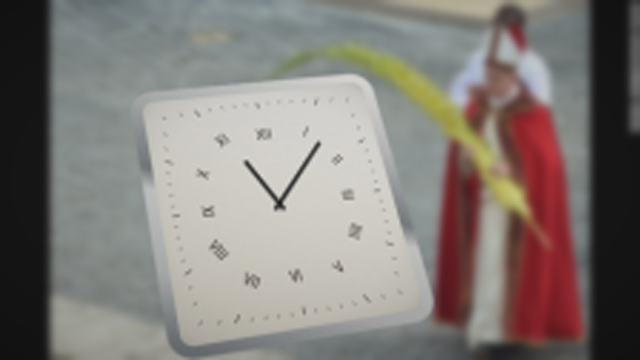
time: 11:07
